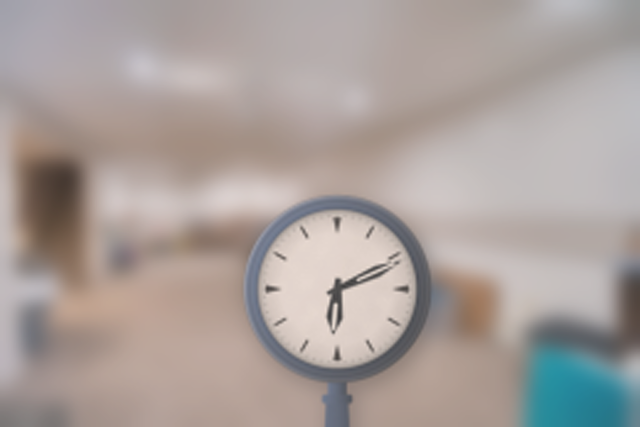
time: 6:11
